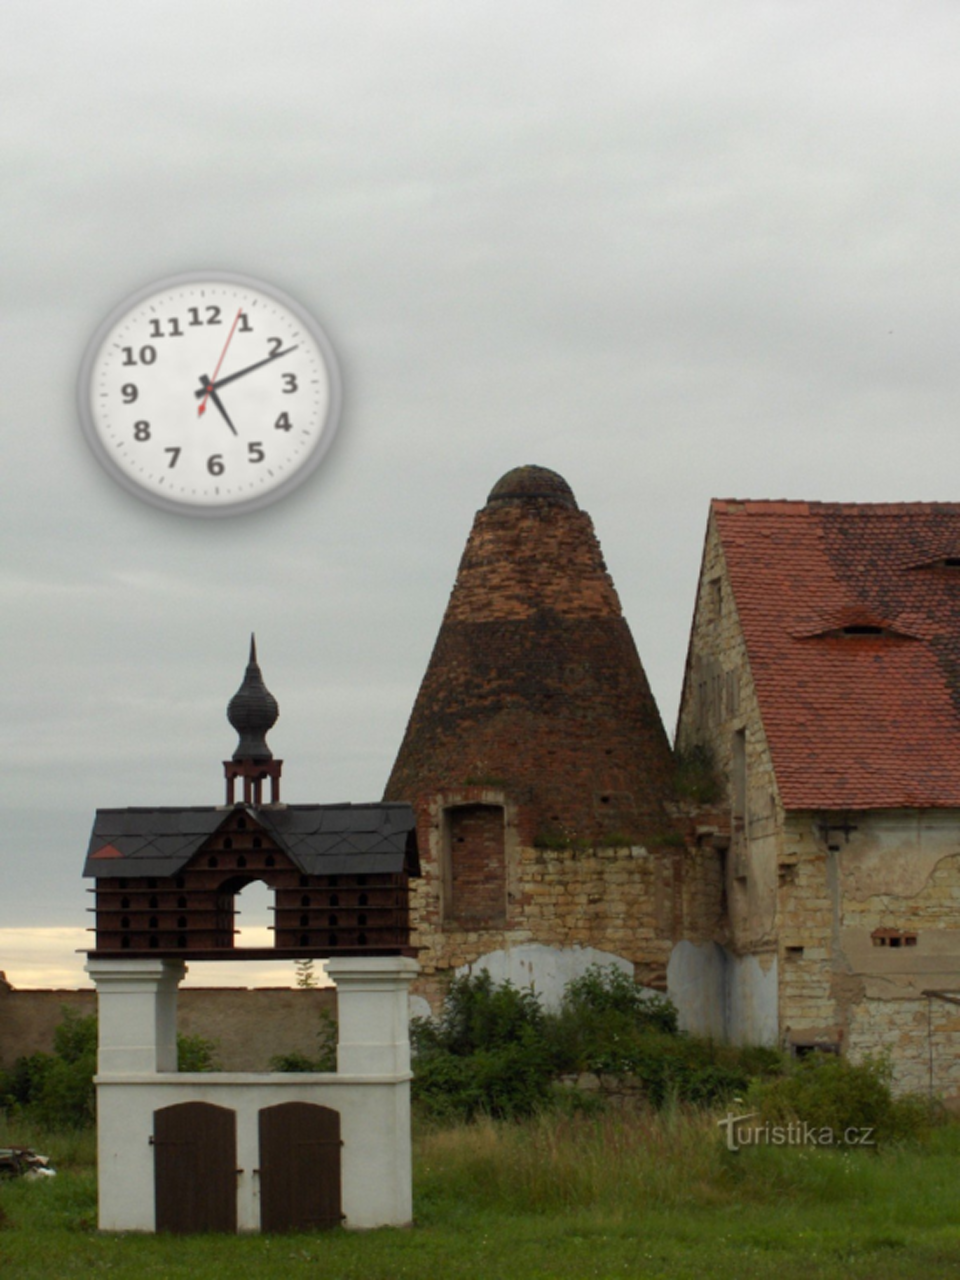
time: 5:11:04
